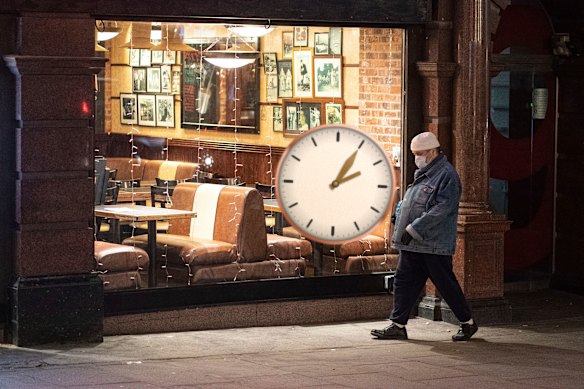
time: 2:05
